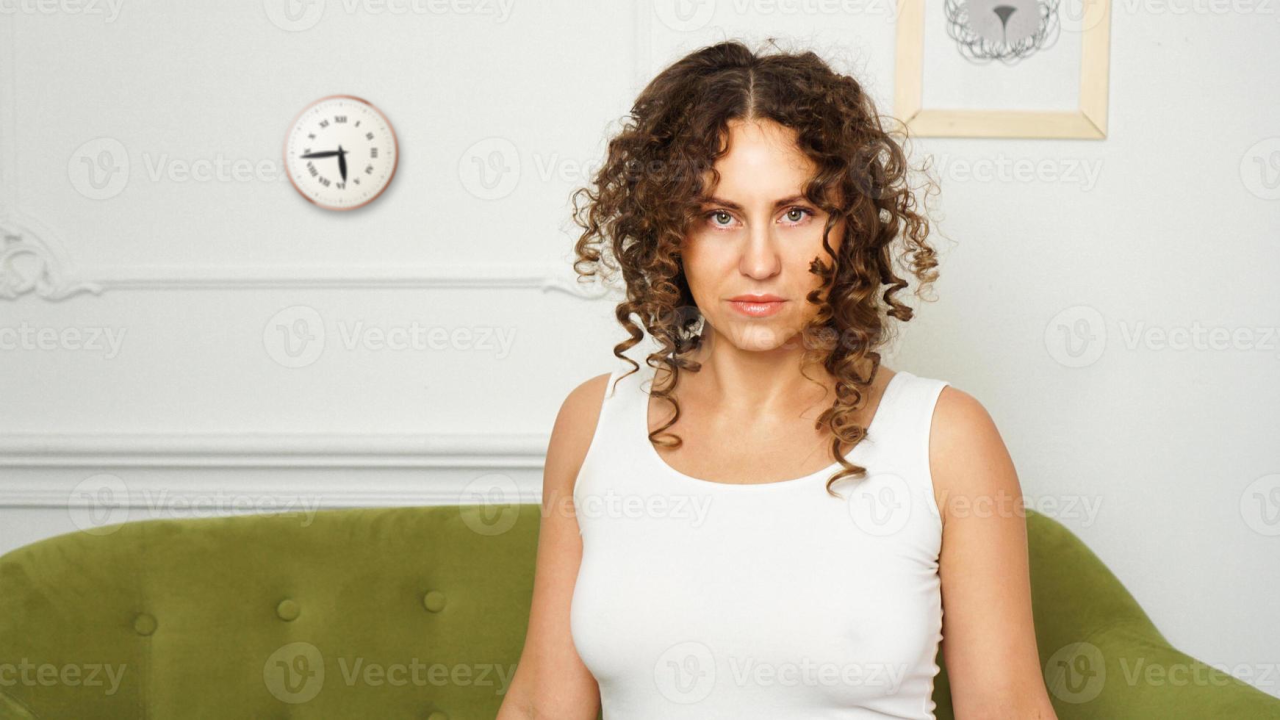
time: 5:44
